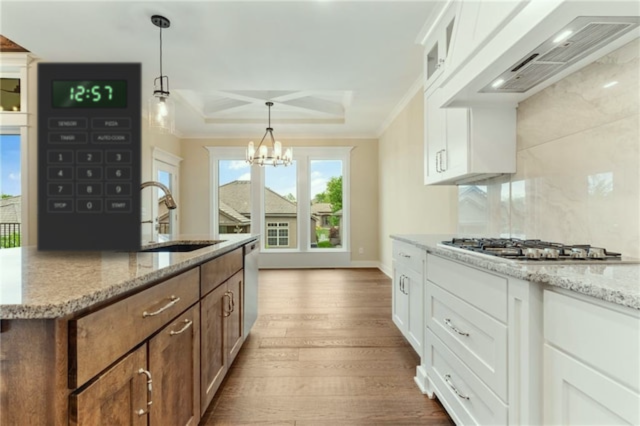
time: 12:57
